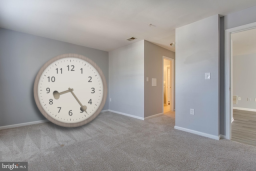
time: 8:24
